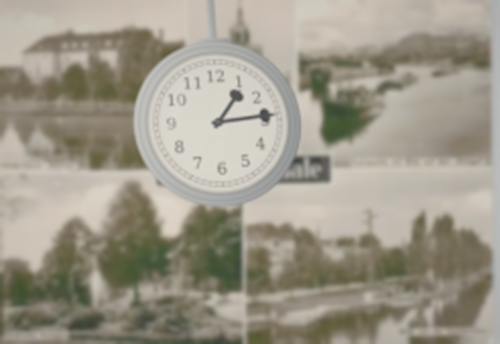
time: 1:14
